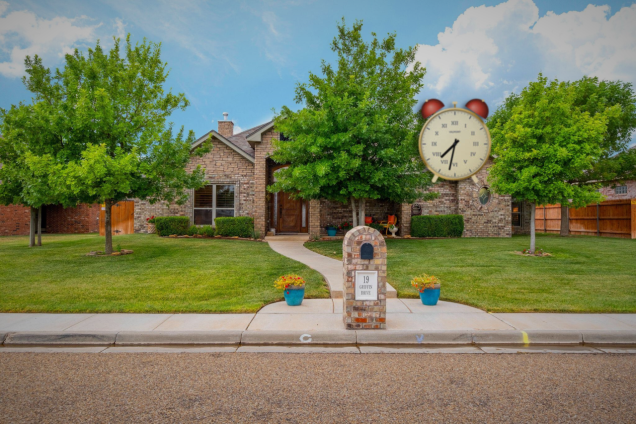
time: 7:32
